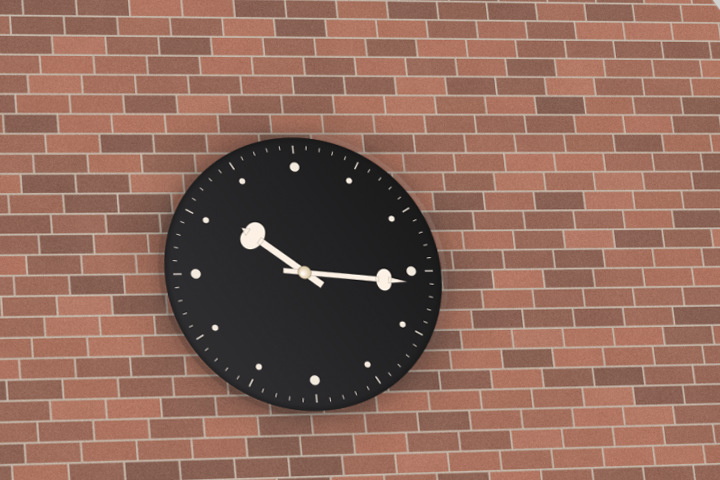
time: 10:16
